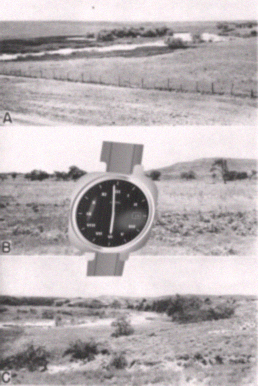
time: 5:59
